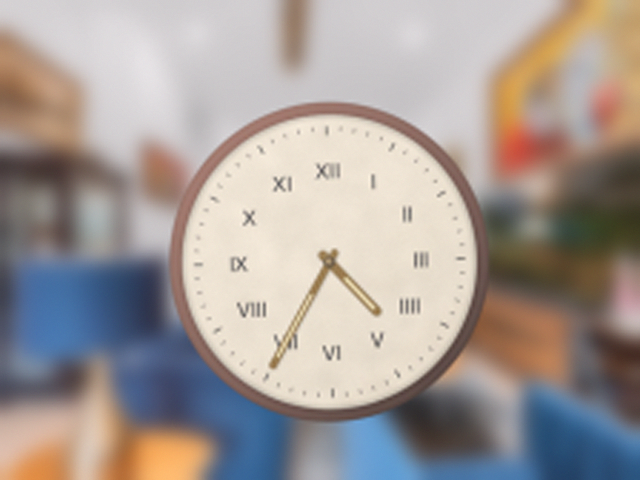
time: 4:35
